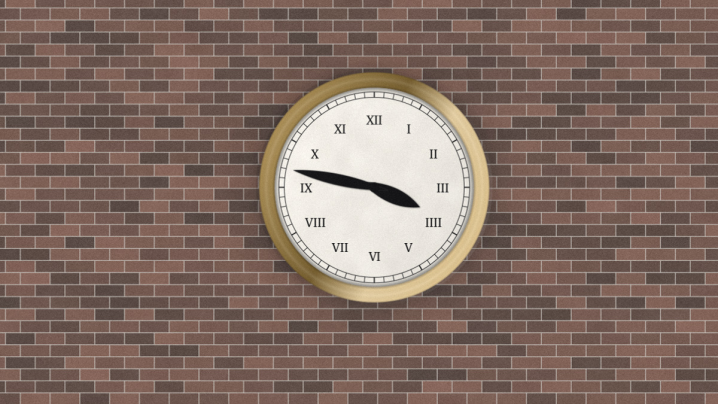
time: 3:47
